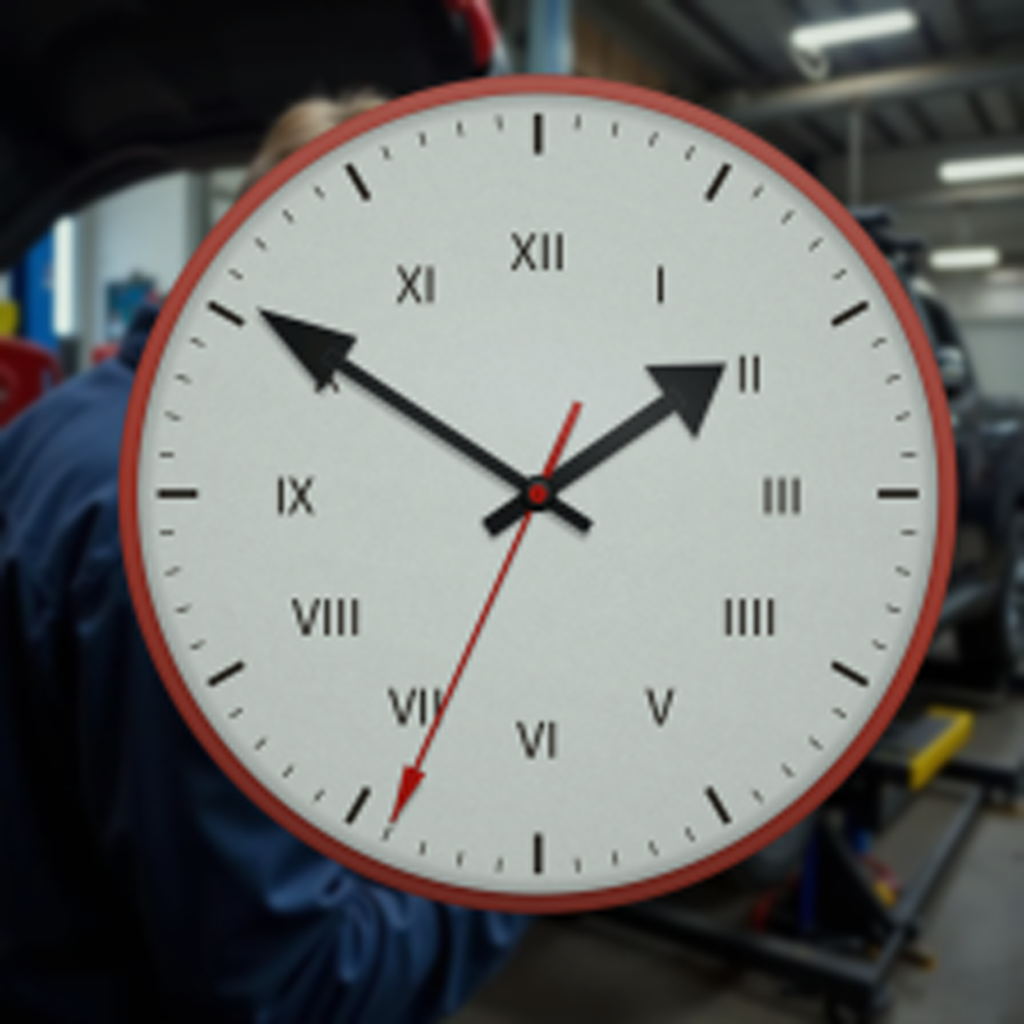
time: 1:50:34
